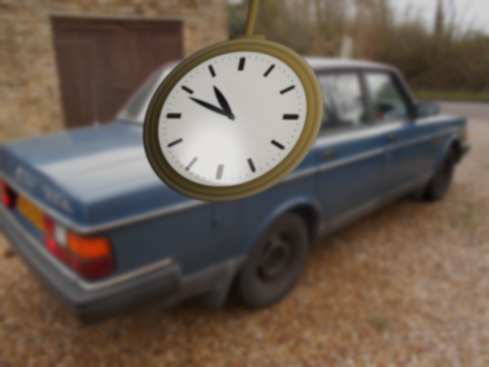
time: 10:49
